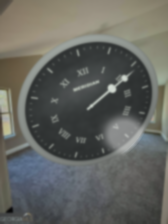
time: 2:11
